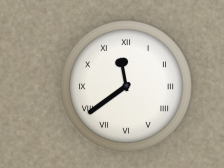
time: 11:39
